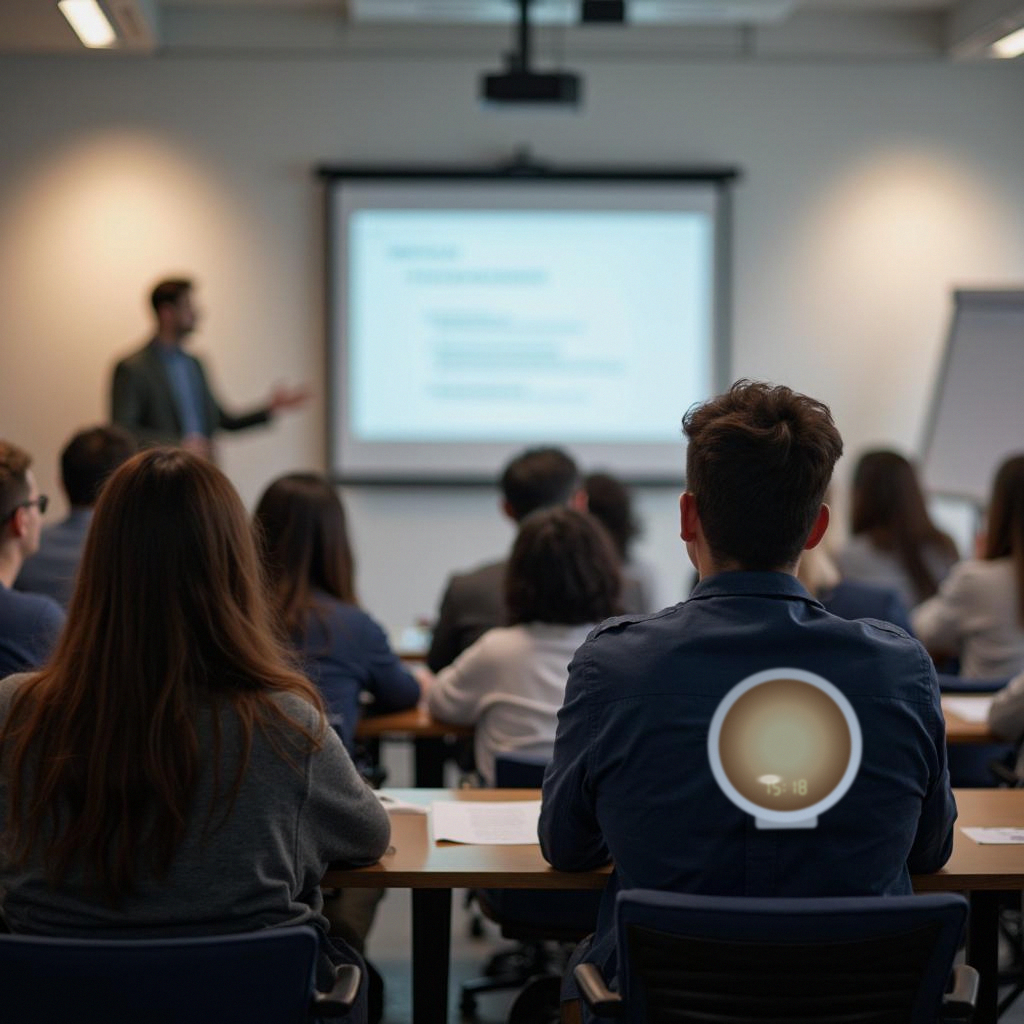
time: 15:18
